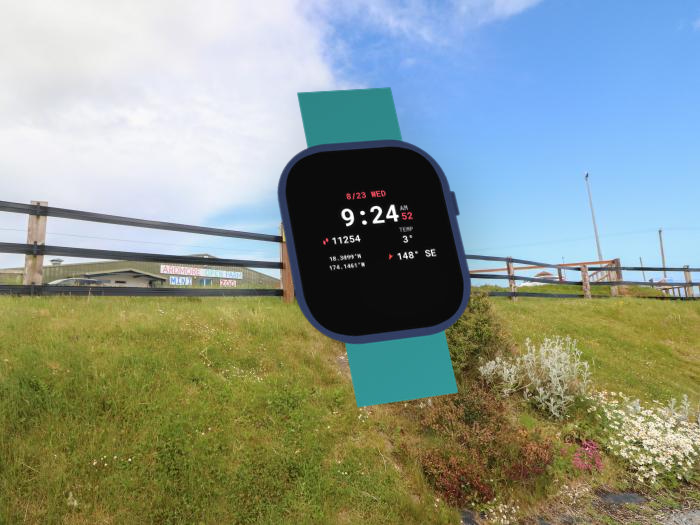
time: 9:24:52
